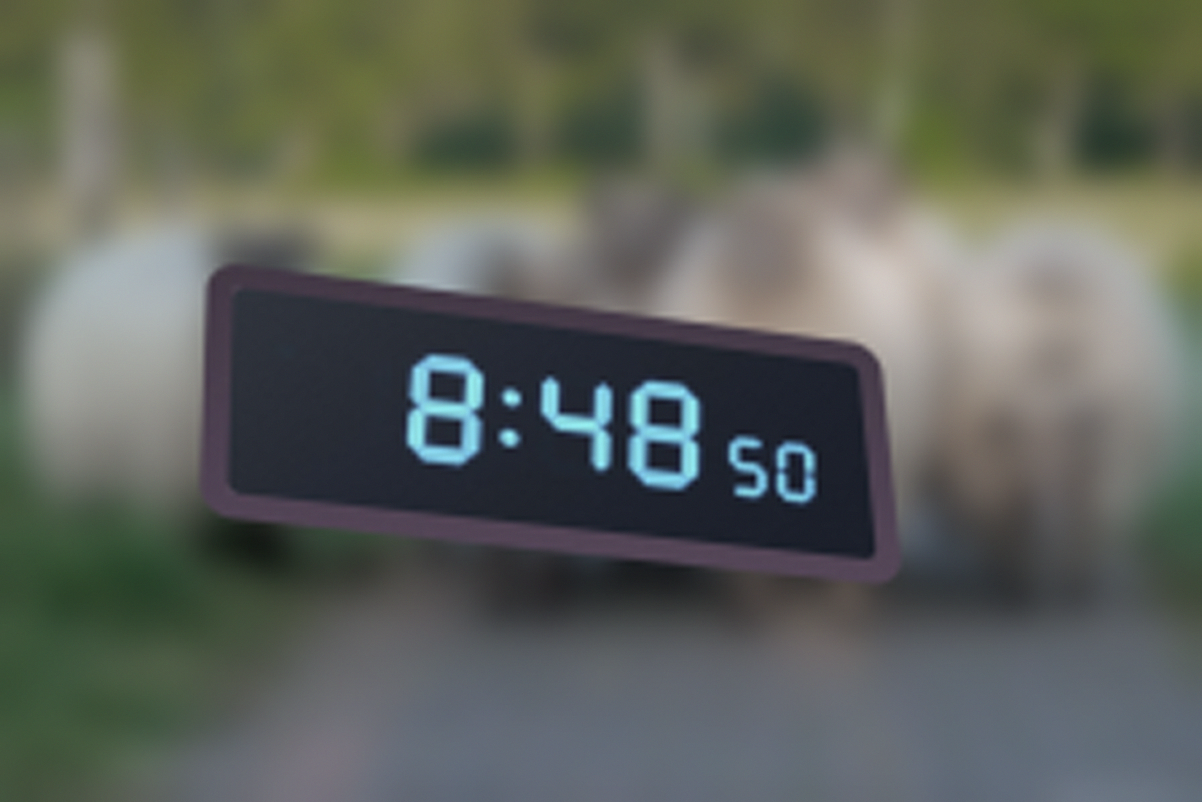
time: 8:48:50
